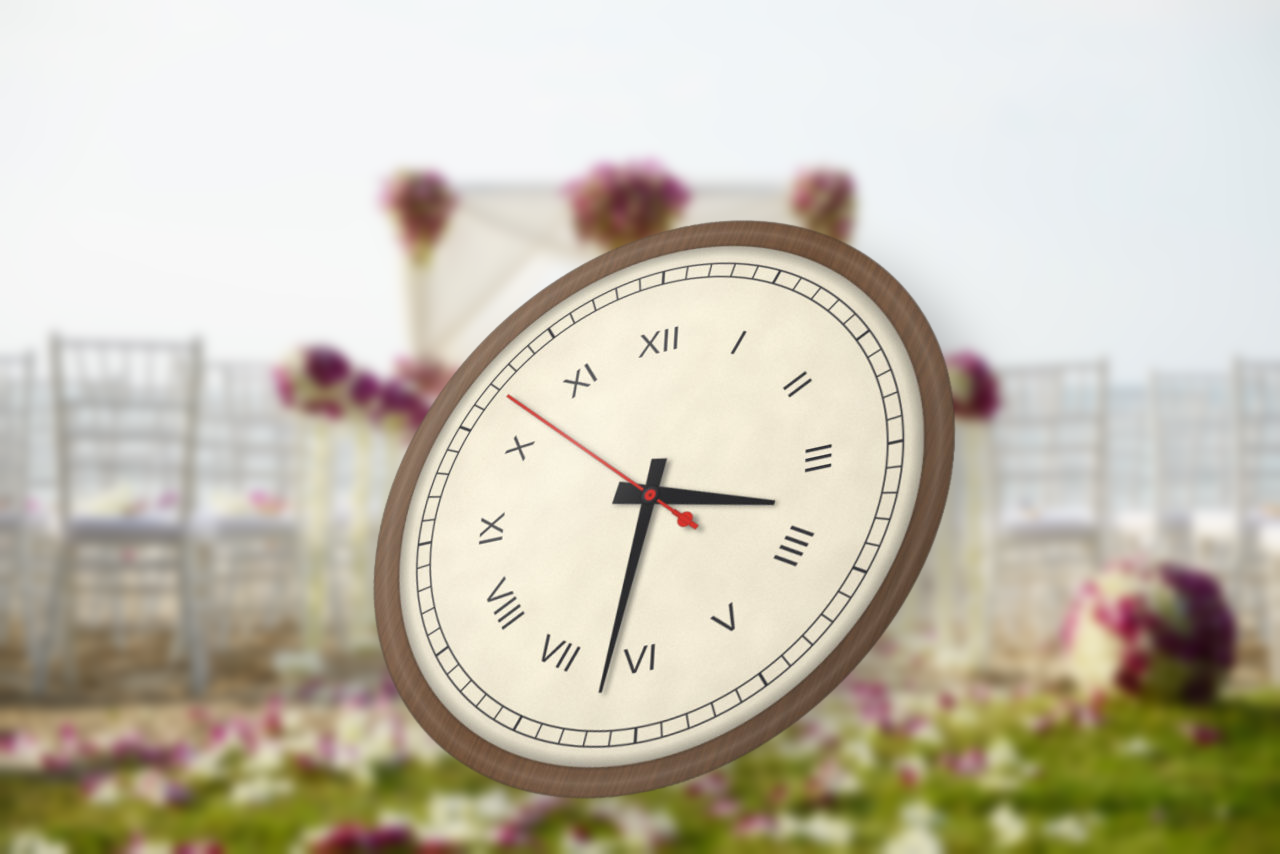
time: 3:31:52
